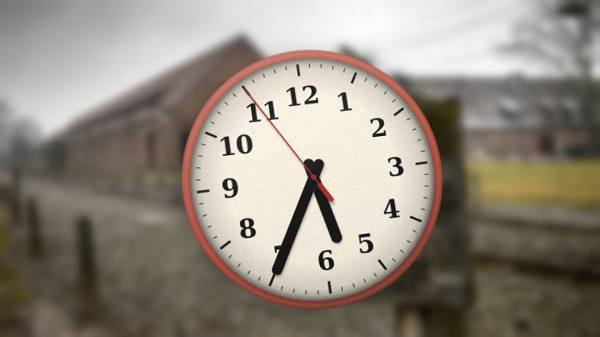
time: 5:34:55
